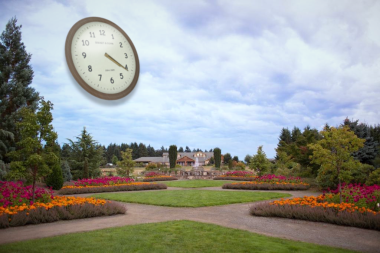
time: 4:21
